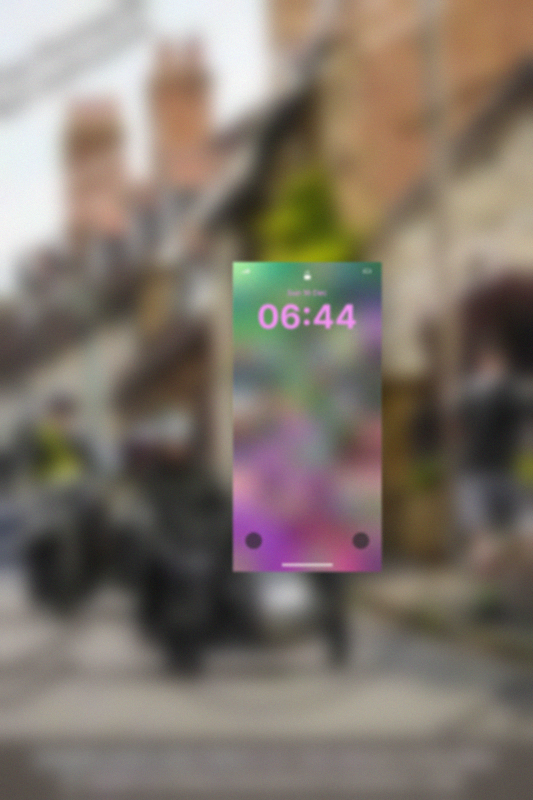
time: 6:44
